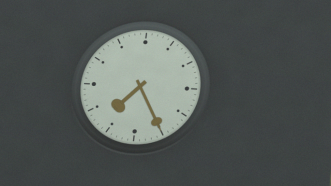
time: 7:25
